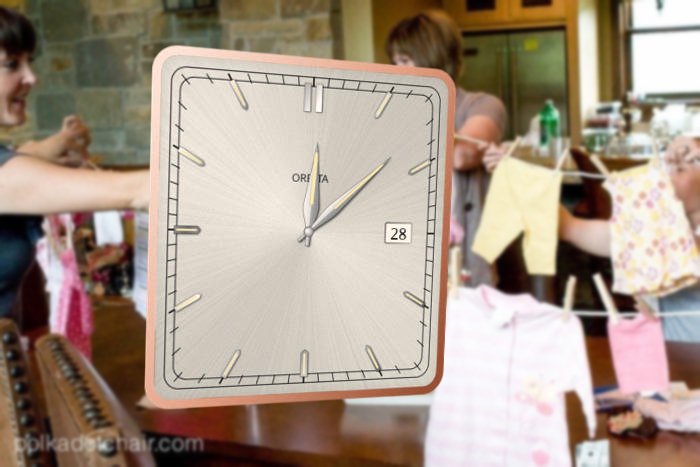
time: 12:08
